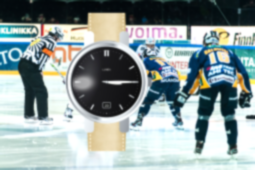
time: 3:15
